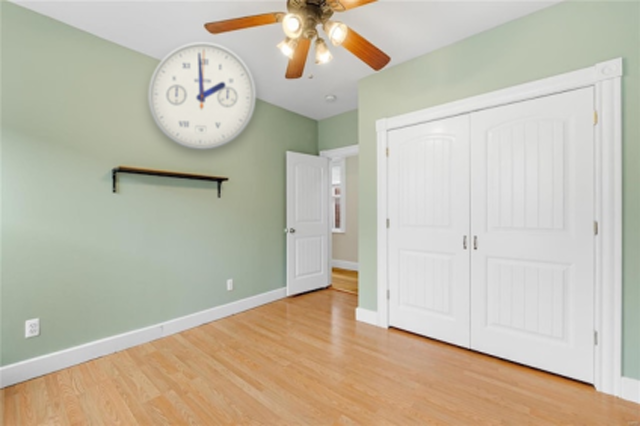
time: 1:59
